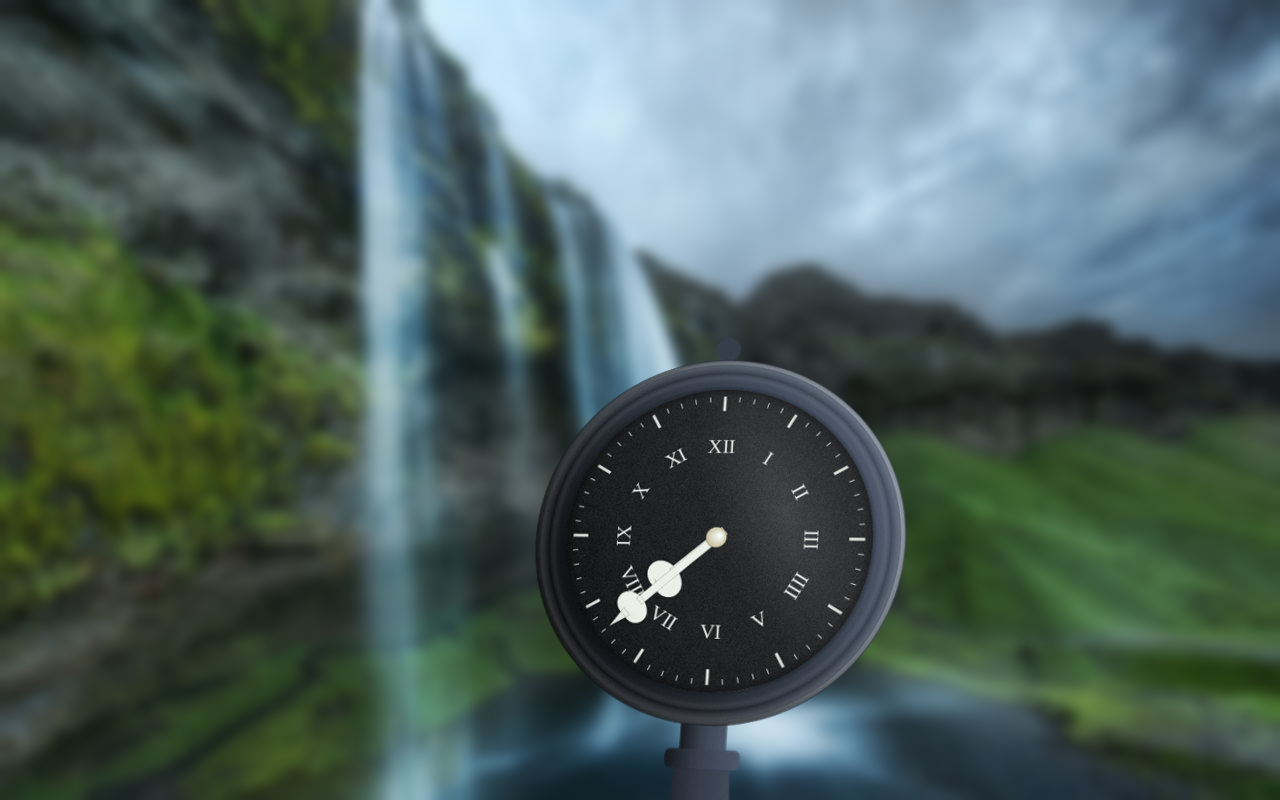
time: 7:38
